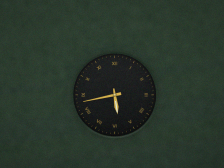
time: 5:43
